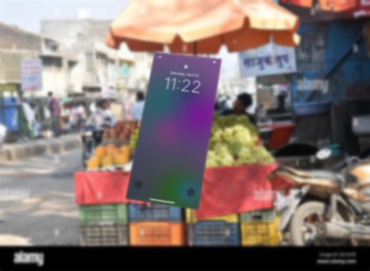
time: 11:22
